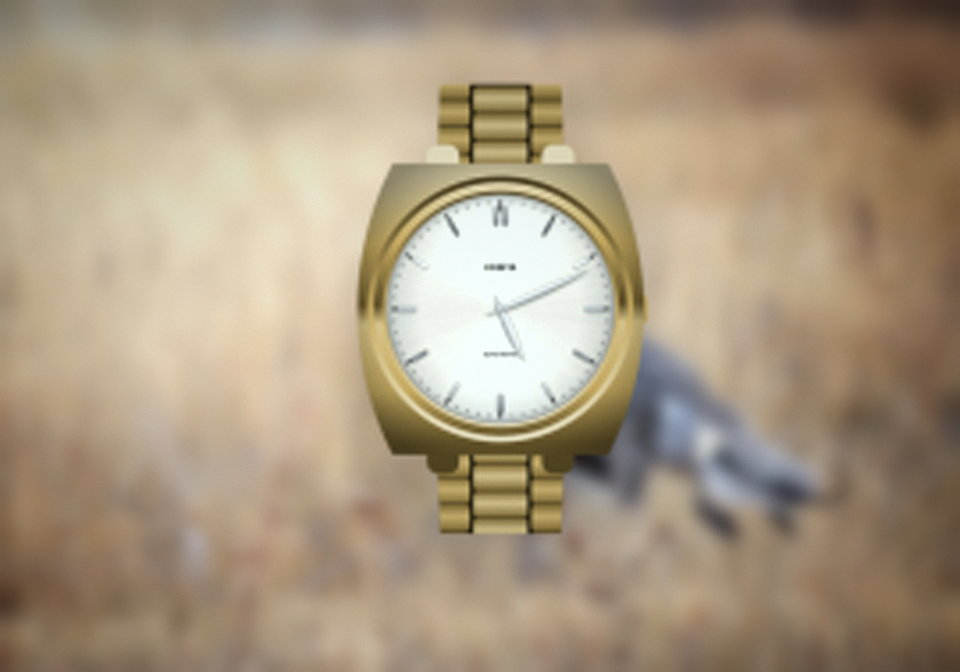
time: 5:11
